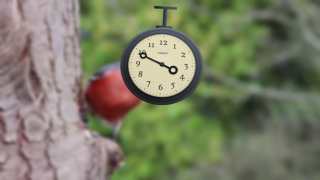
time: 3:49
